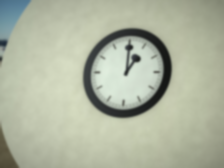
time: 1:00
